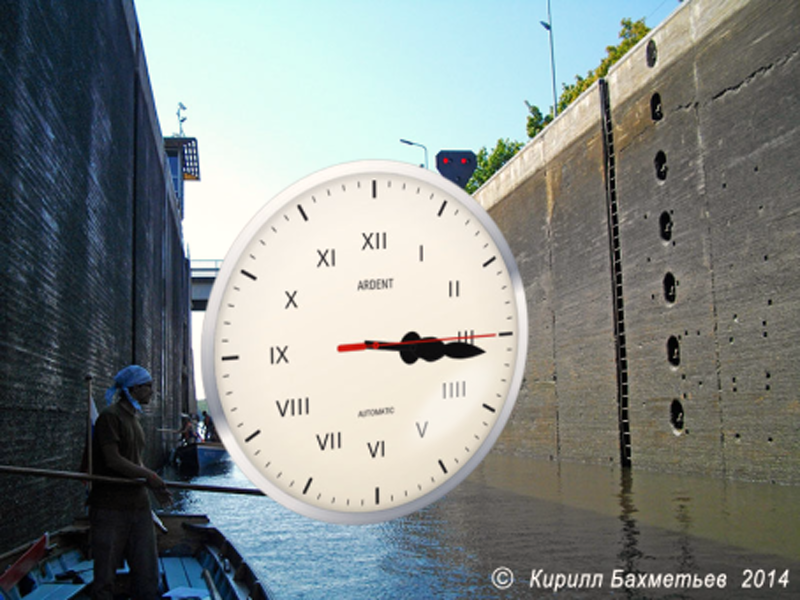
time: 3:16:15
